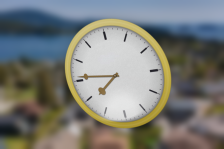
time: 7:46
